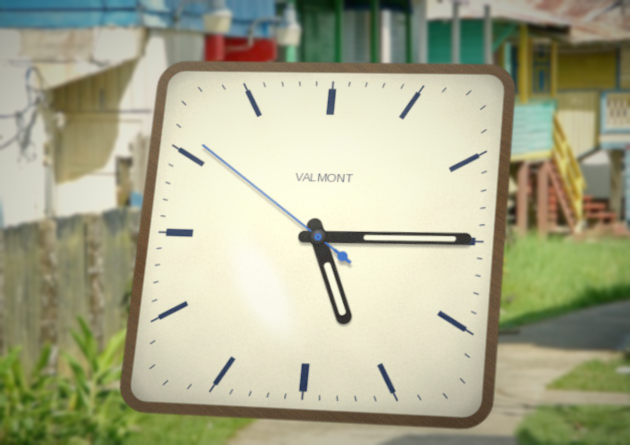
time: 5:14:51
